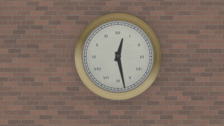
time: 12:28
